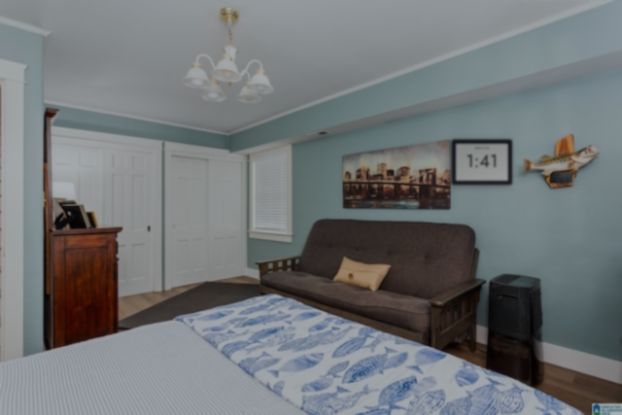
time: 1:41
